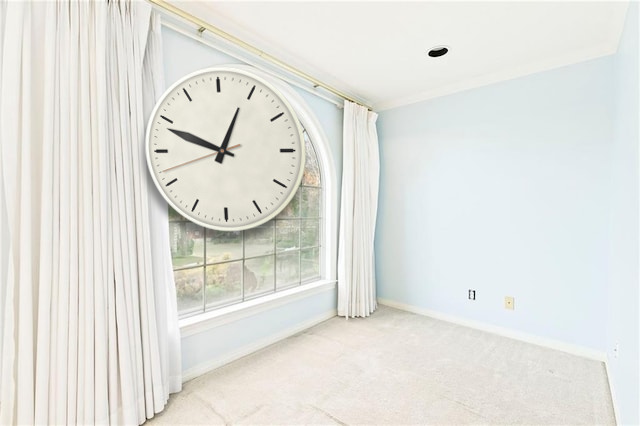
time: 12:48:42
